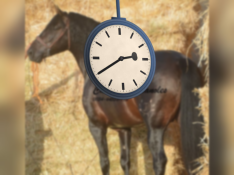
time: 2:40
